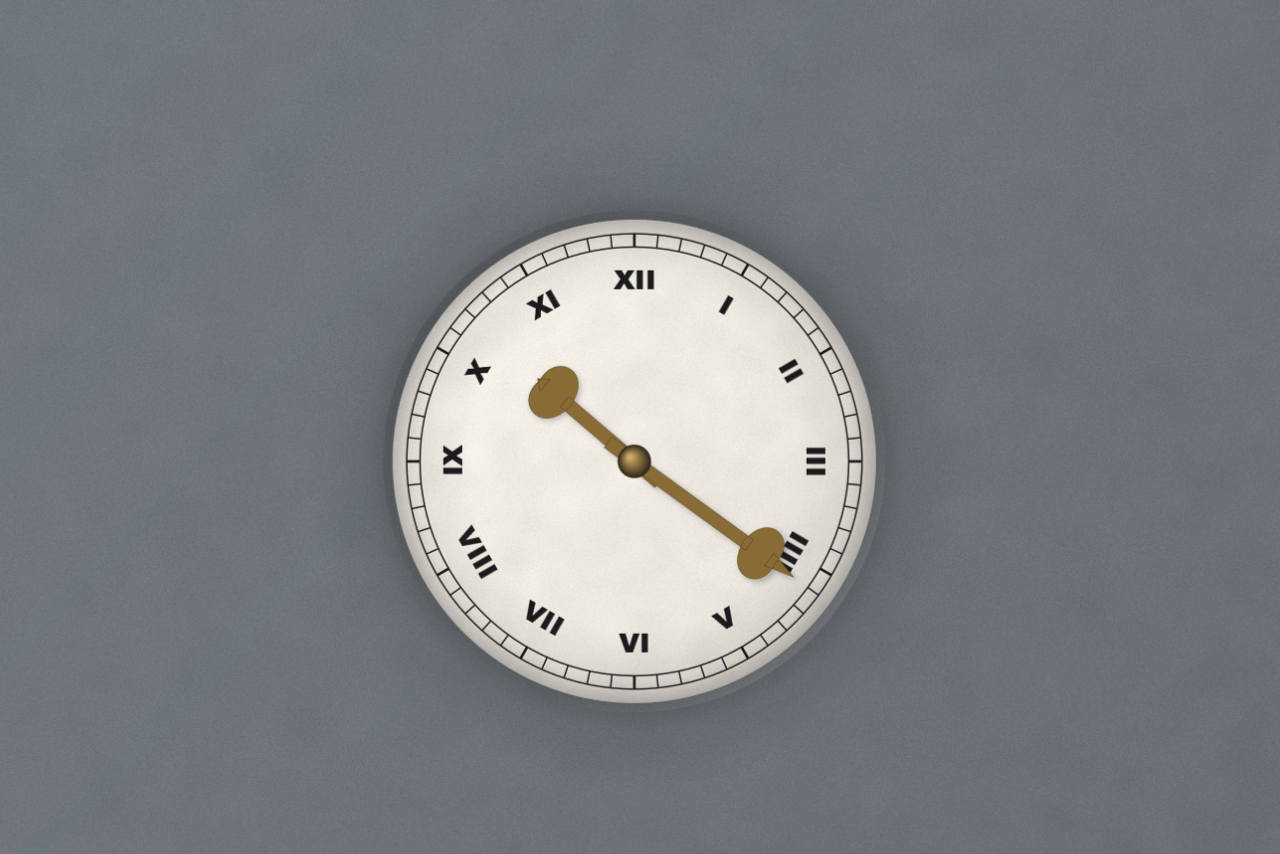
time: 10:21
